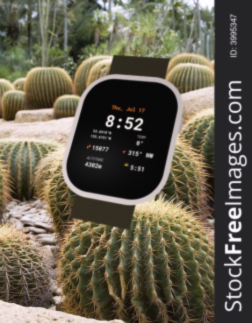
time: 8:52
